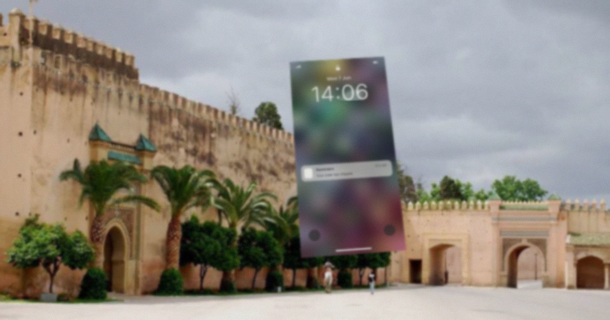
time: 14:06
